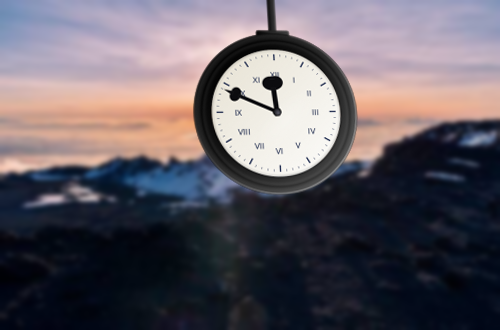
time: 11:49
